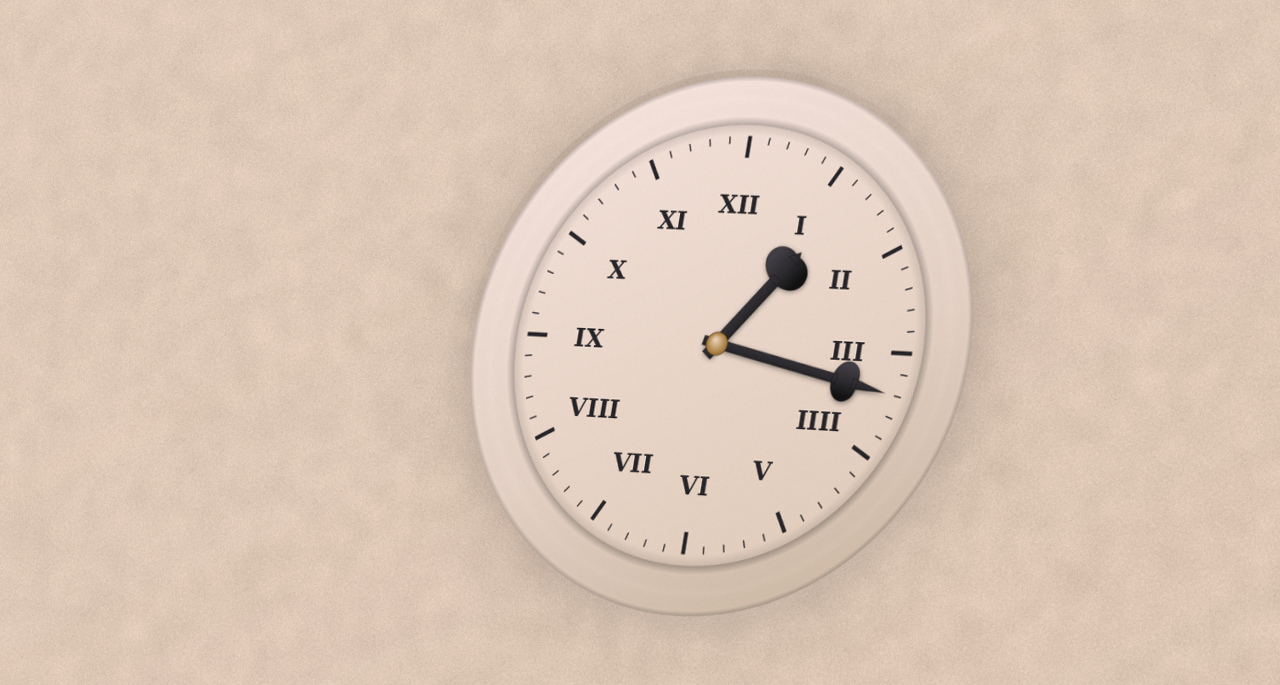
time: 1:17
